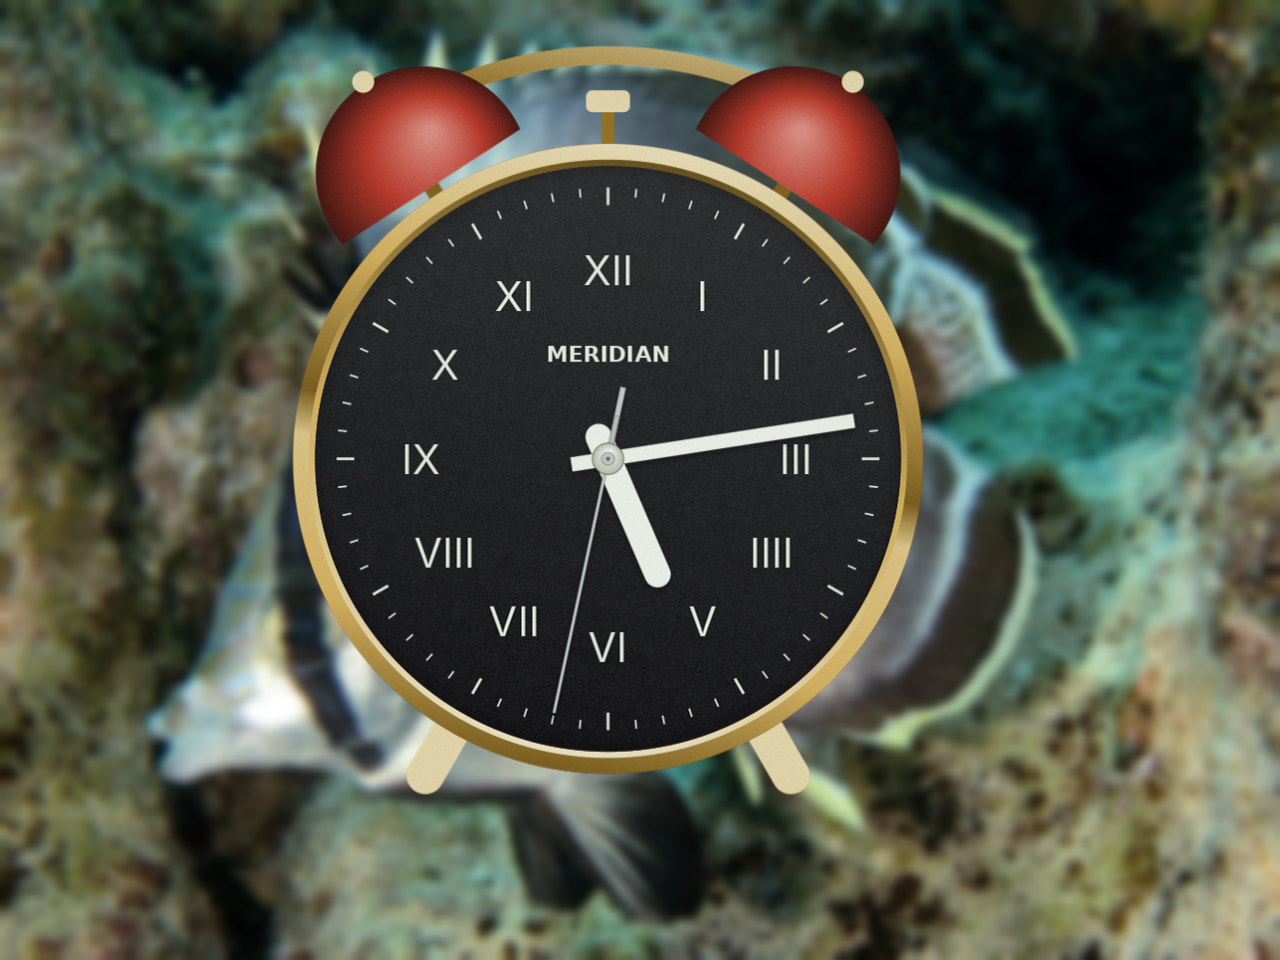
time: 5:13:32
